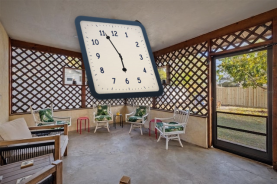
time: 5:56
